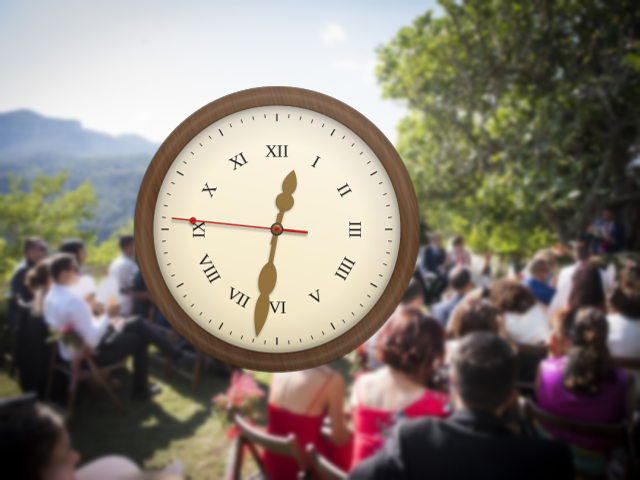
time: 12:31:46
